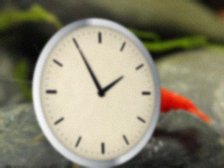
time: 1:55
